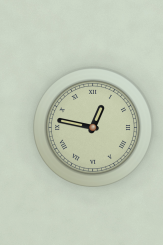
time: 12:47
